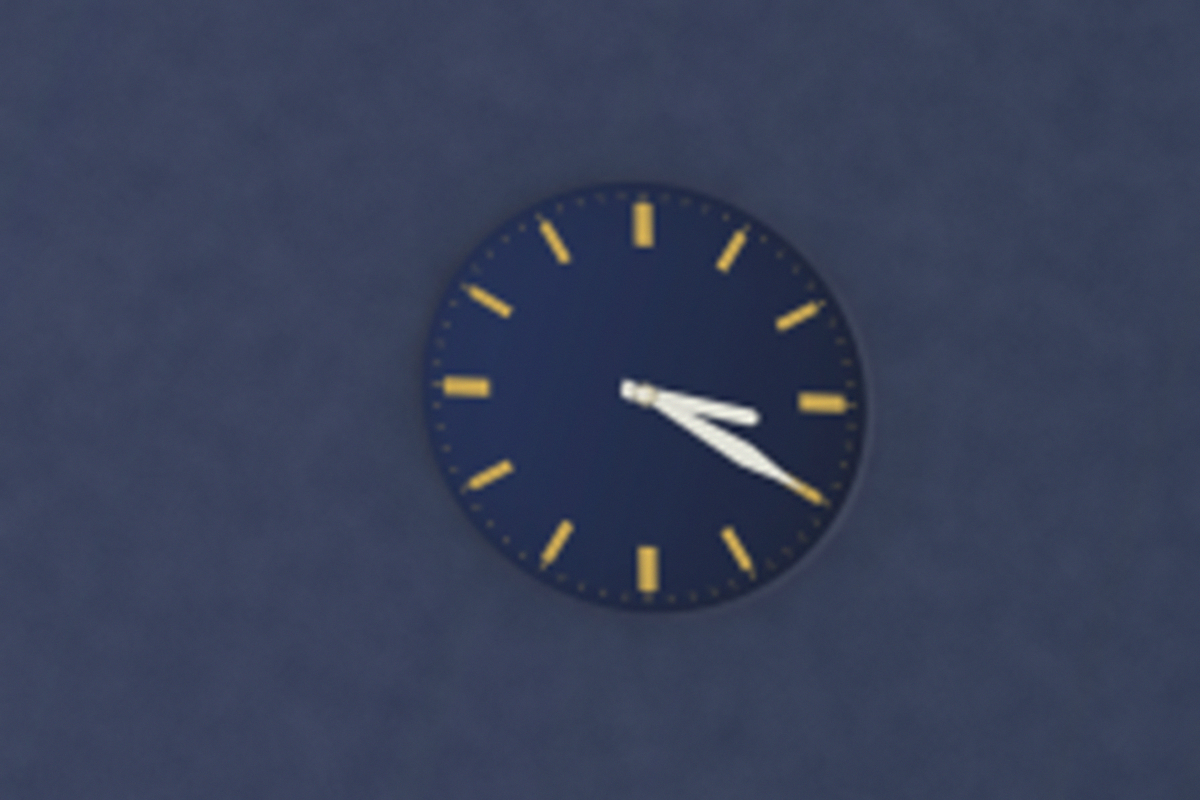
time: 3:20
